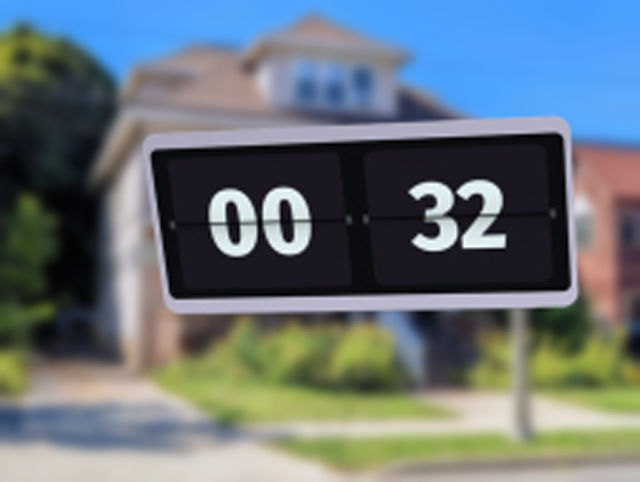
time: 0:32
